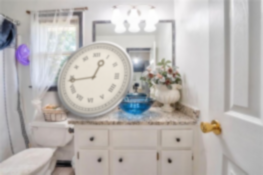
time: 12:44
